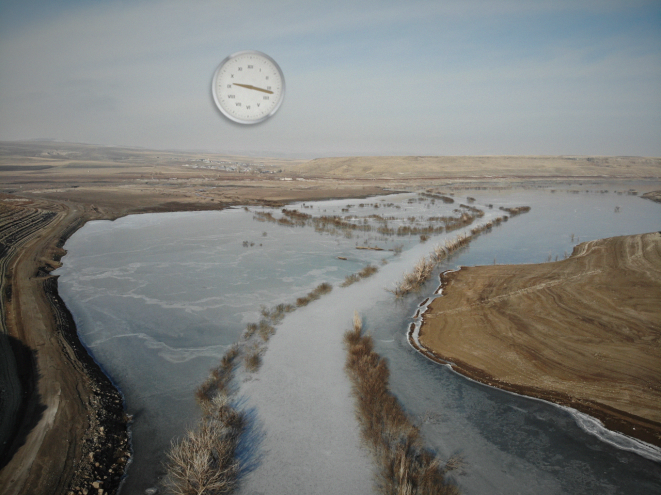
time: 9:17
